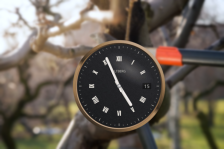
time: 4:56
